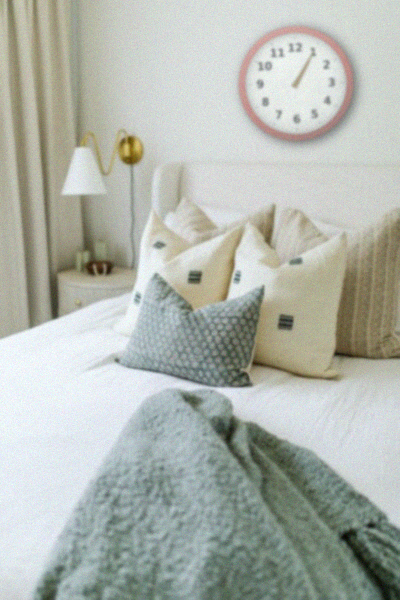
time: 1:05
